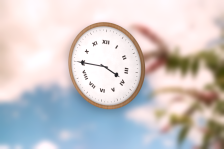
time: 3:45
